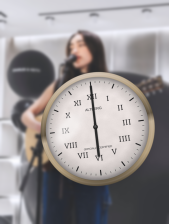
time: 6:00
